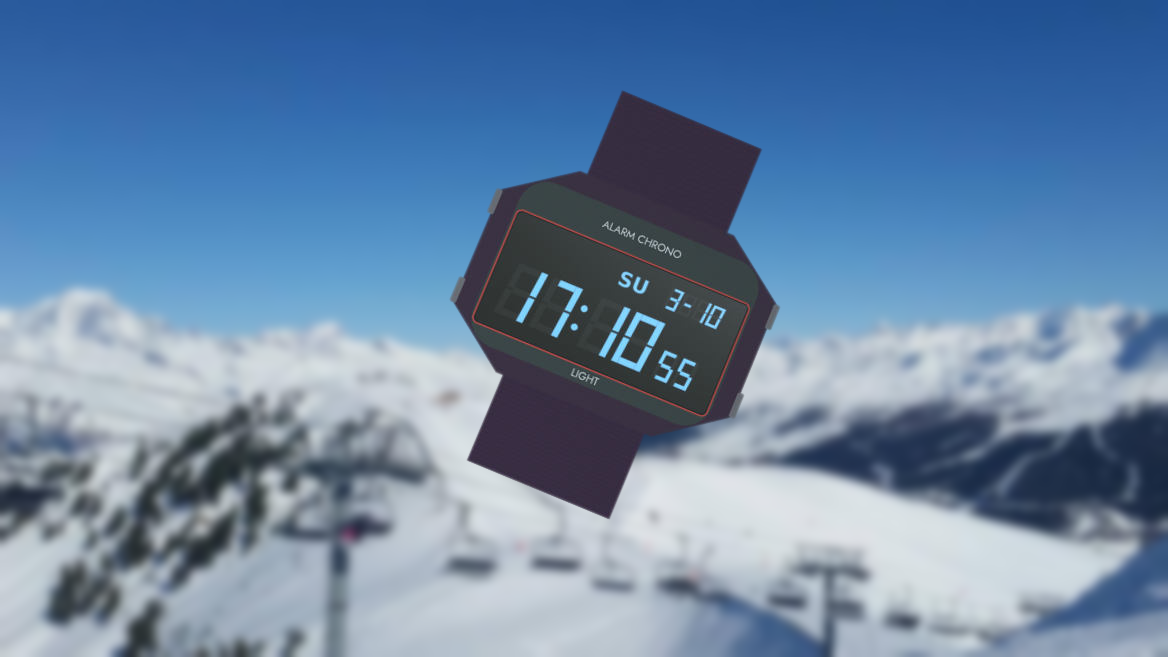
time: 17:10:55
